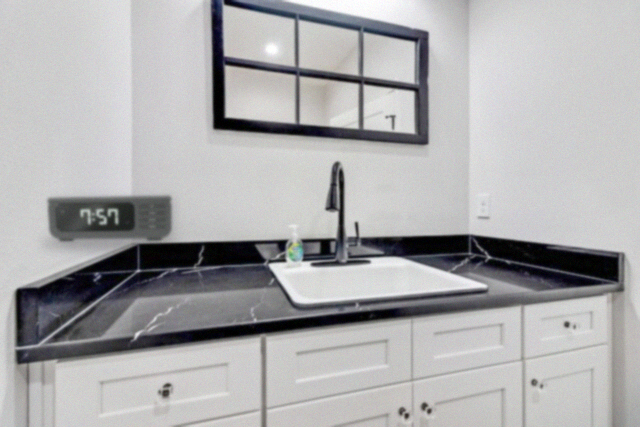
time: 7:57
